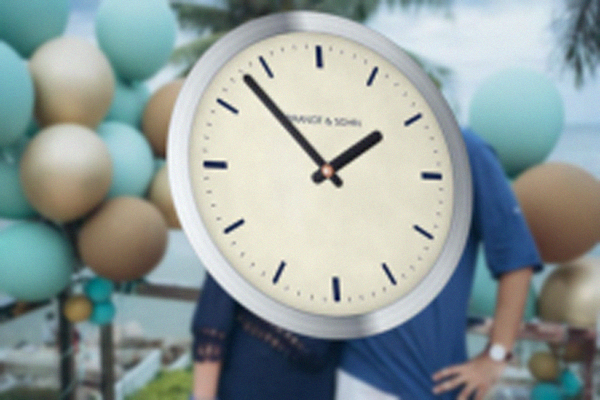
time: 1:53
